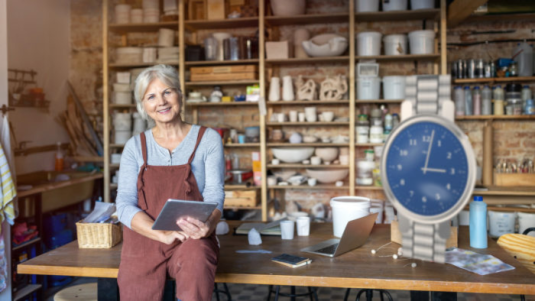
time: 3:02
